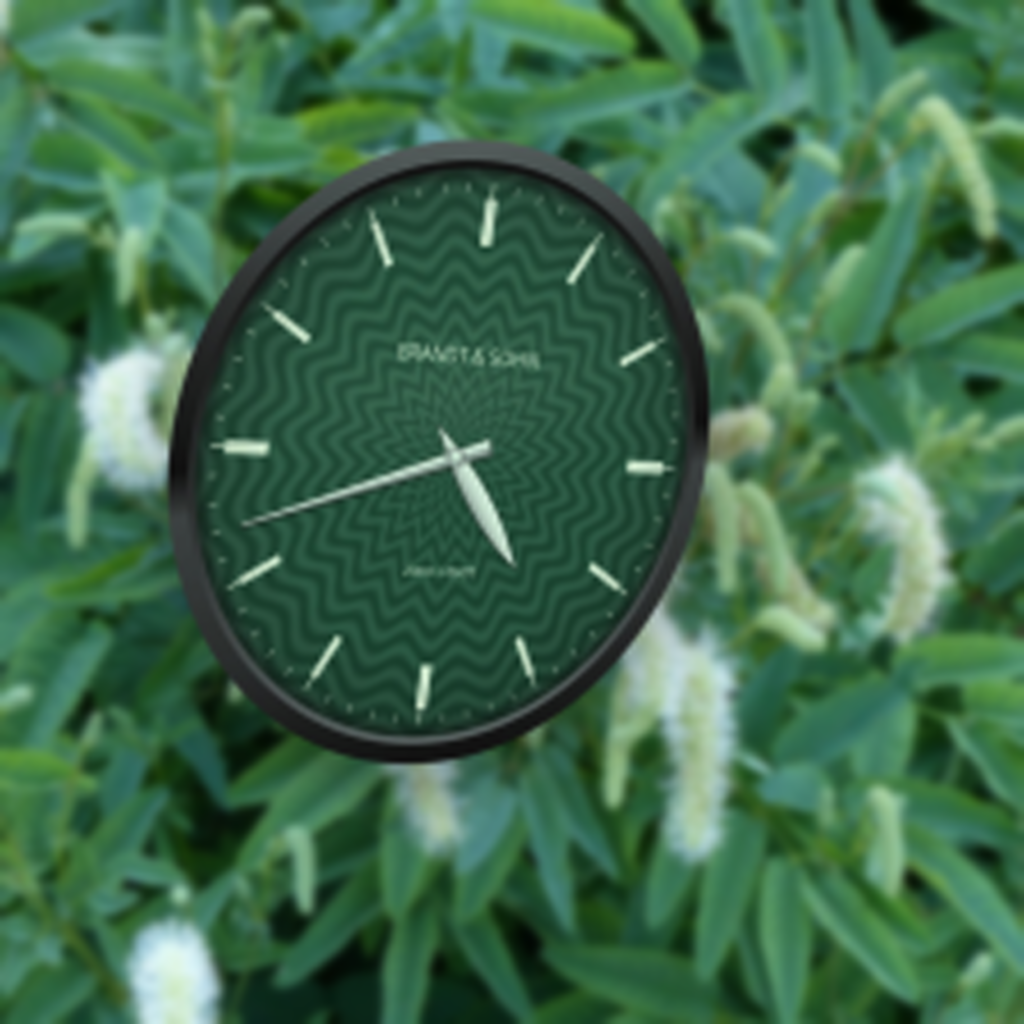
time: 4:42
